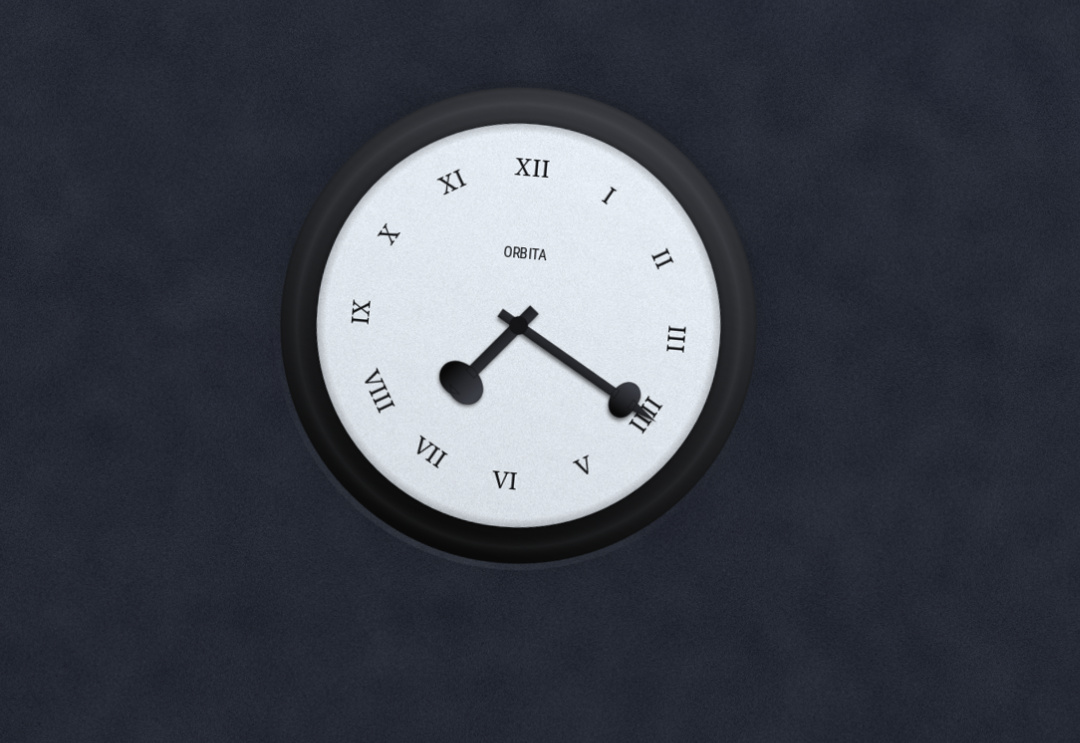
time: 7:20
